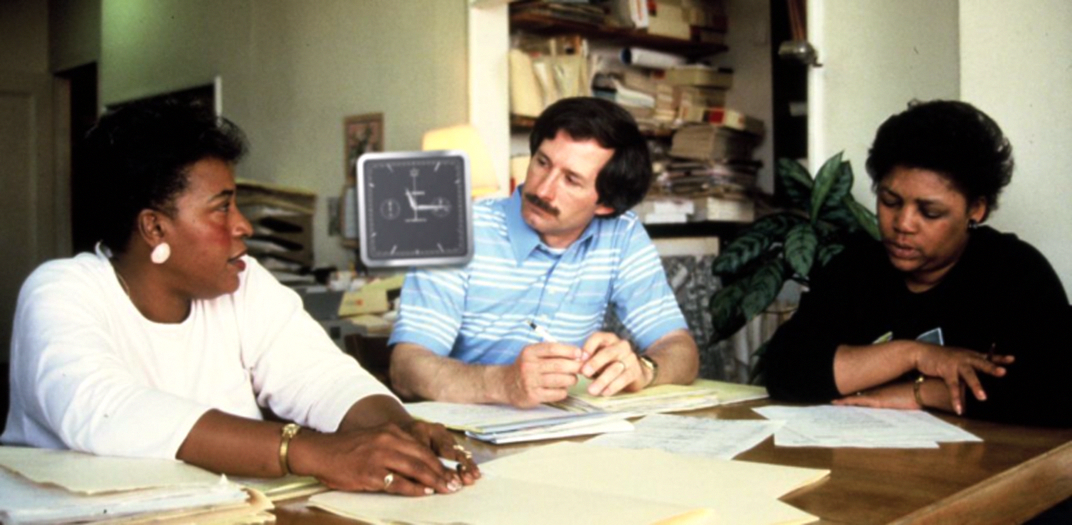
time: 11:15
